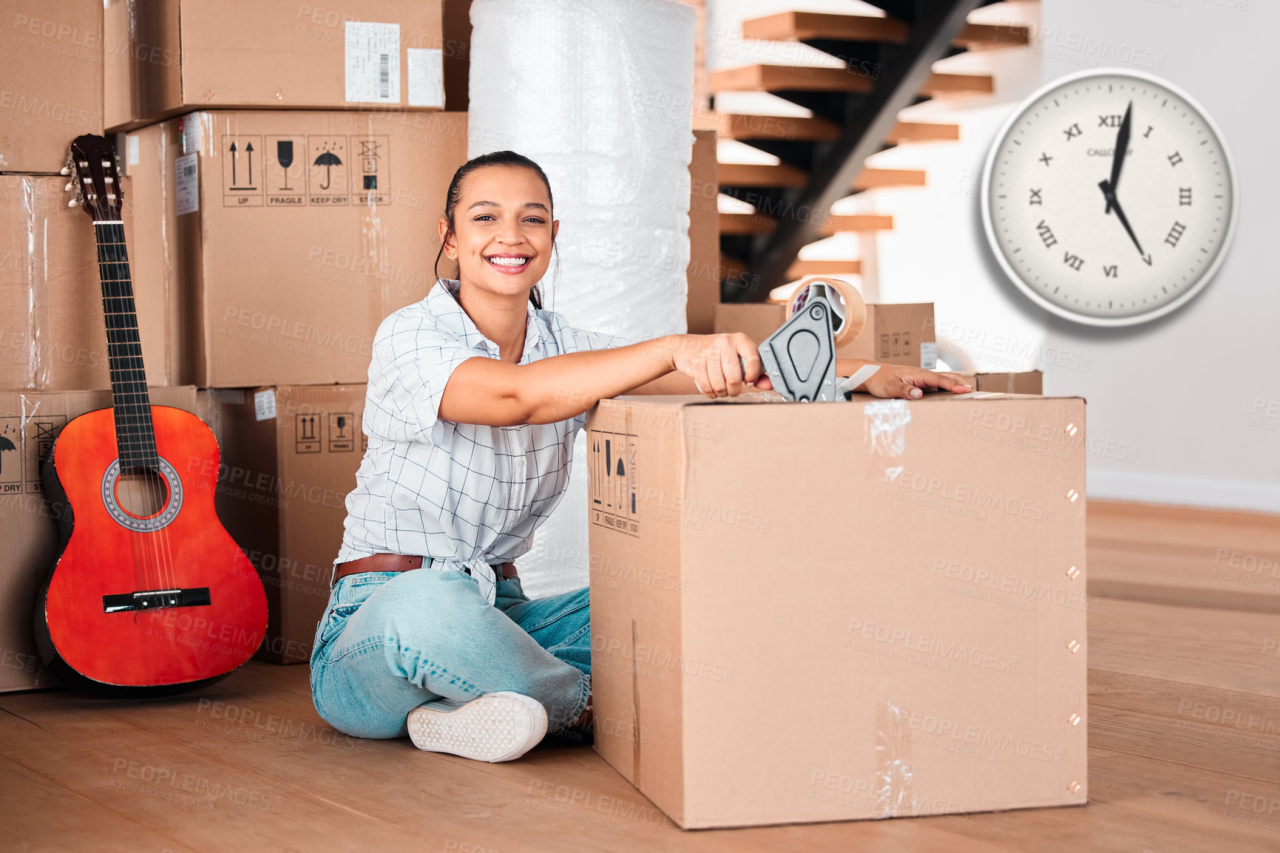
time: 5:02
